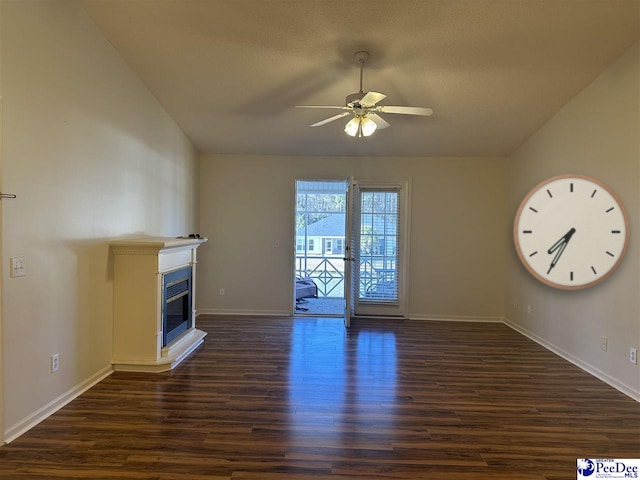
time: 7:35
